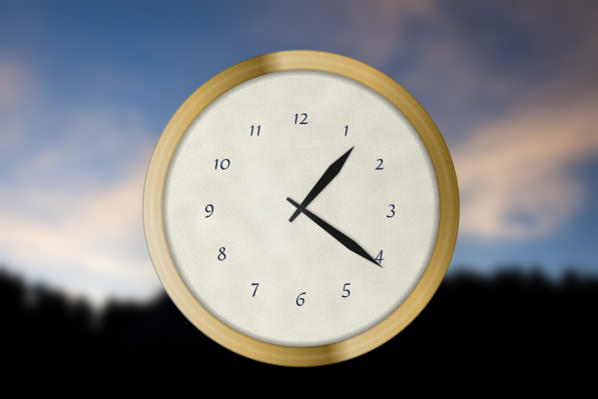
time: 1:21
